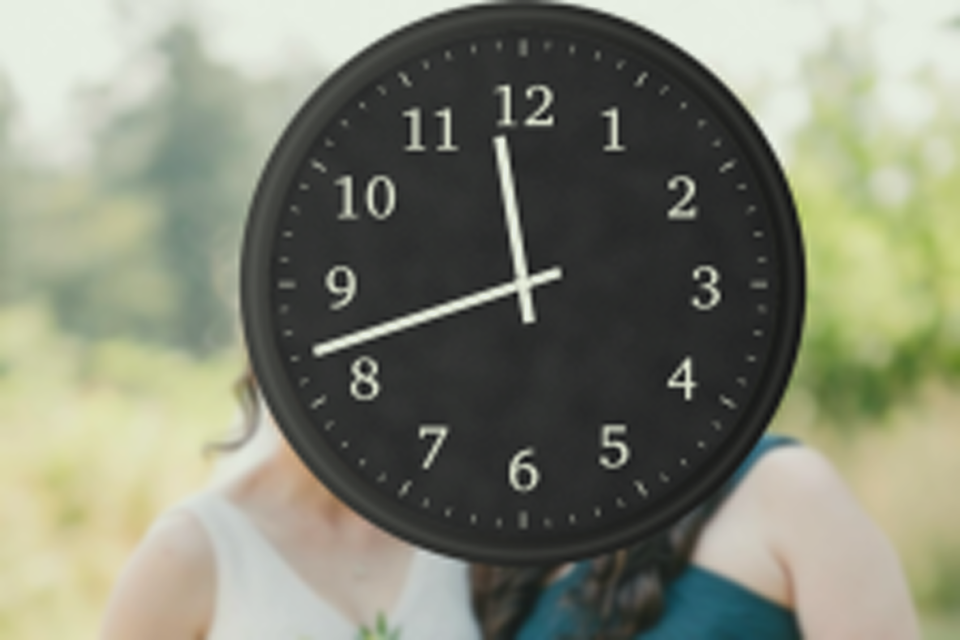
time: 11:42
